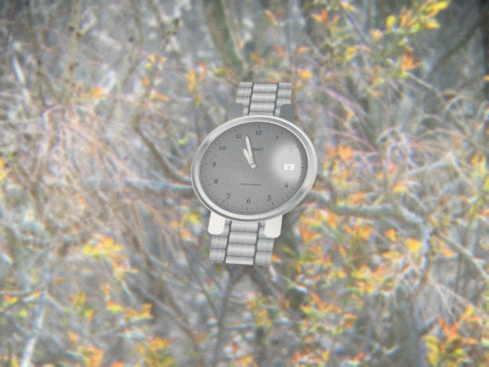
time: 10:57
